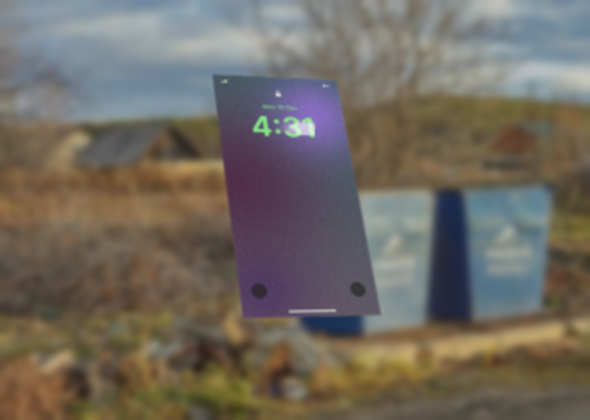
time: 4:31
